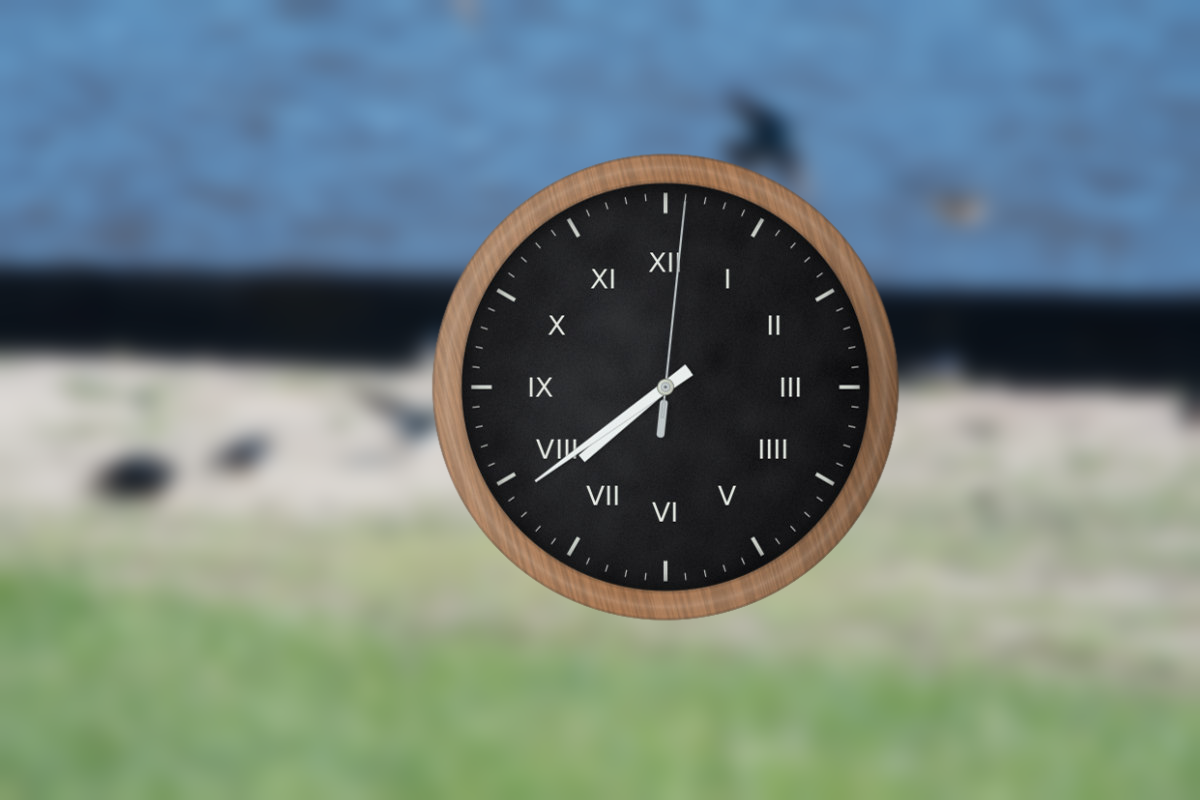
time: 7:39:01
